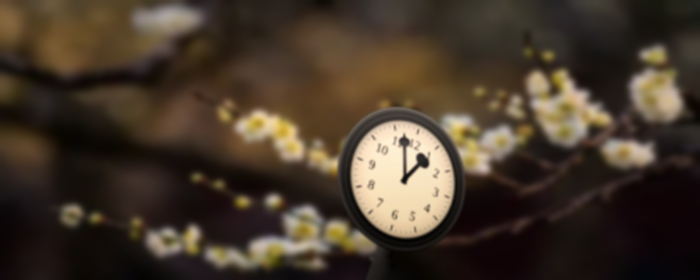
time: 12:57
